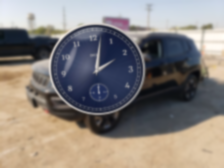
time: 2:02
